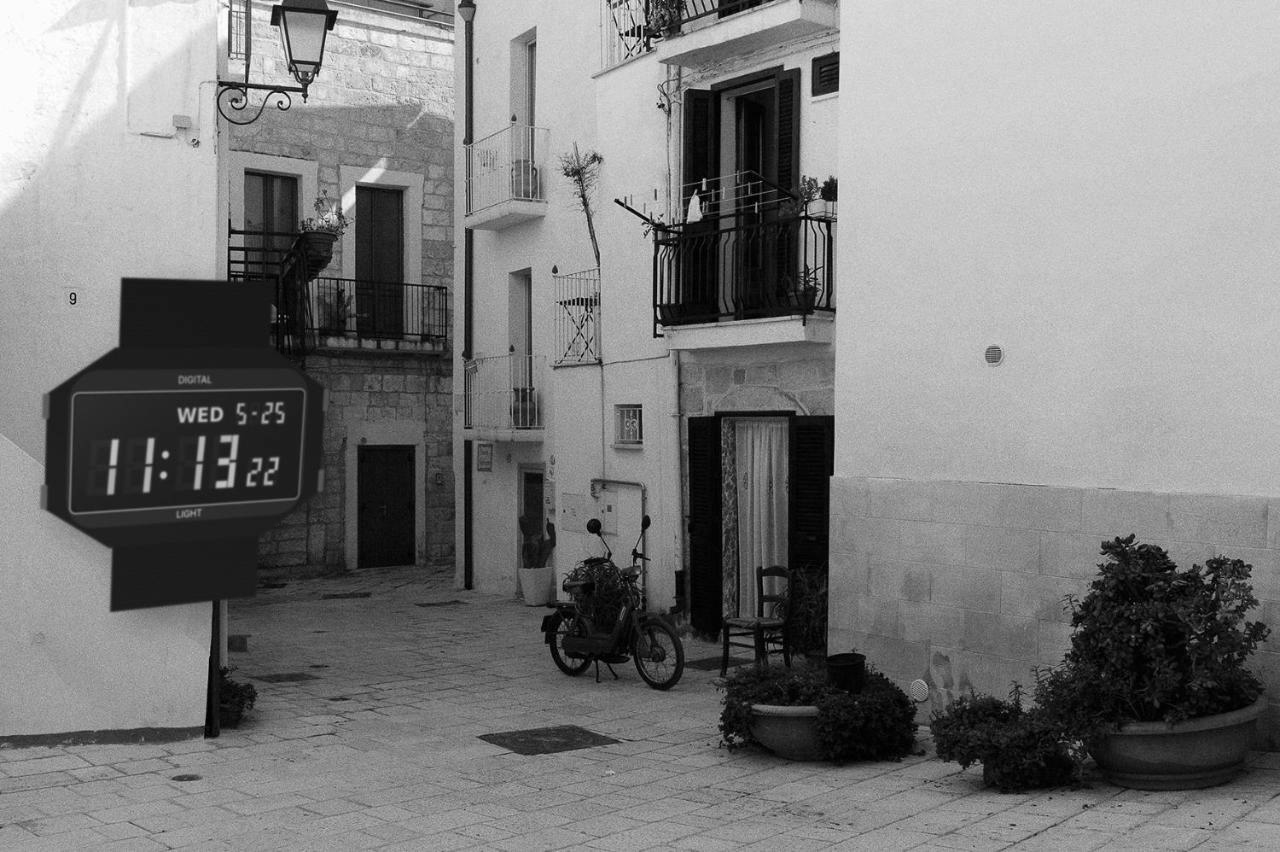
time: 11:13:22
